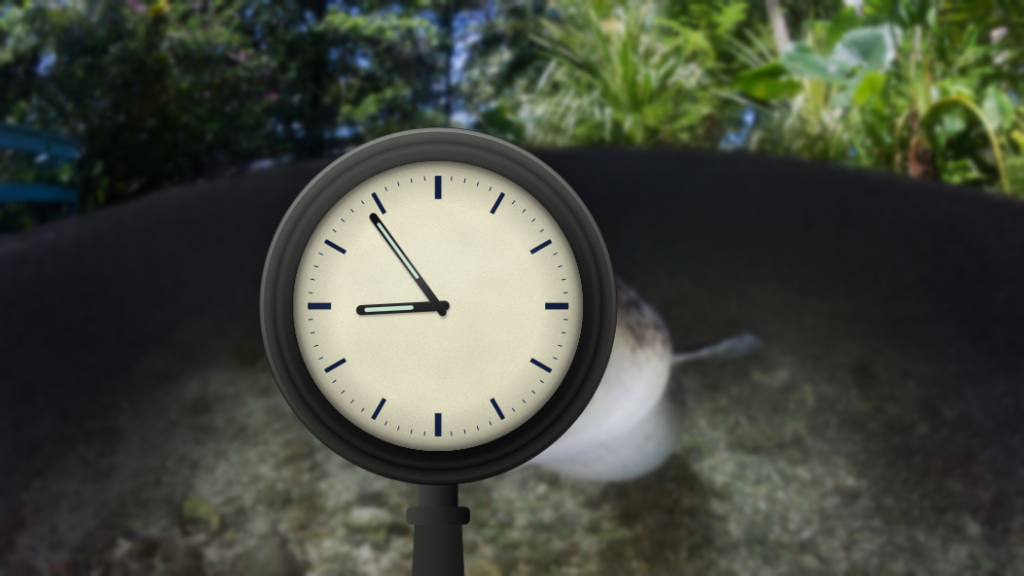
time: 8:54
